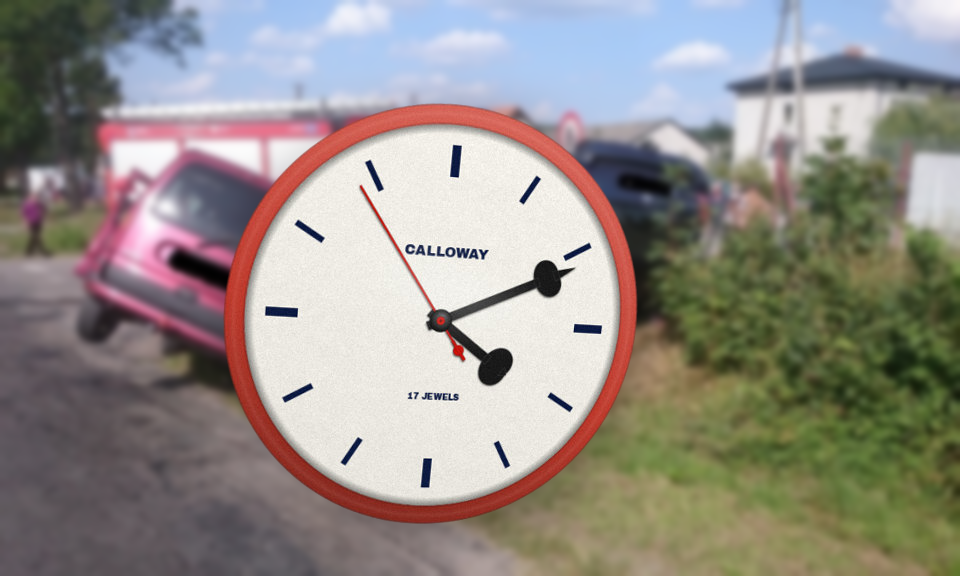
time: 4:10:54
